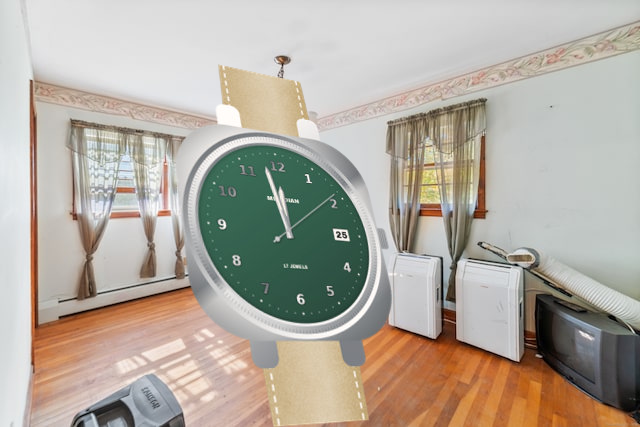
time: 11:58:09
